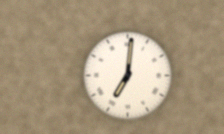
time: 7:01
